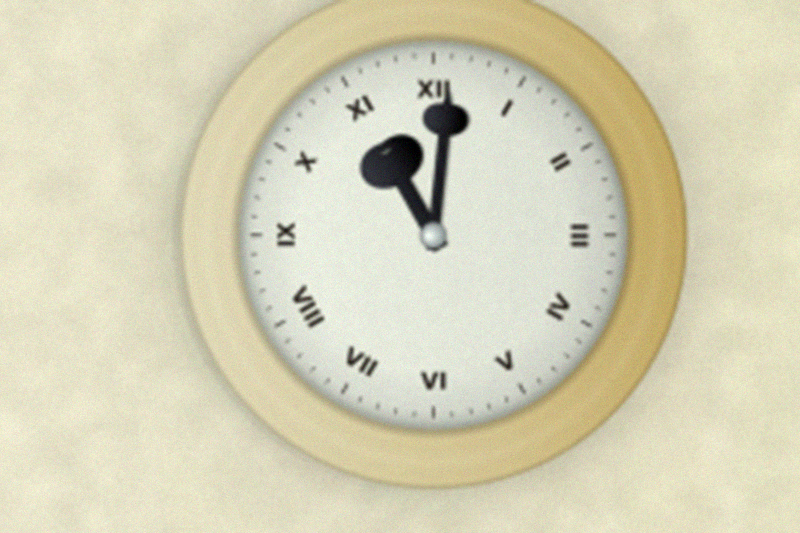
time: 11:01
